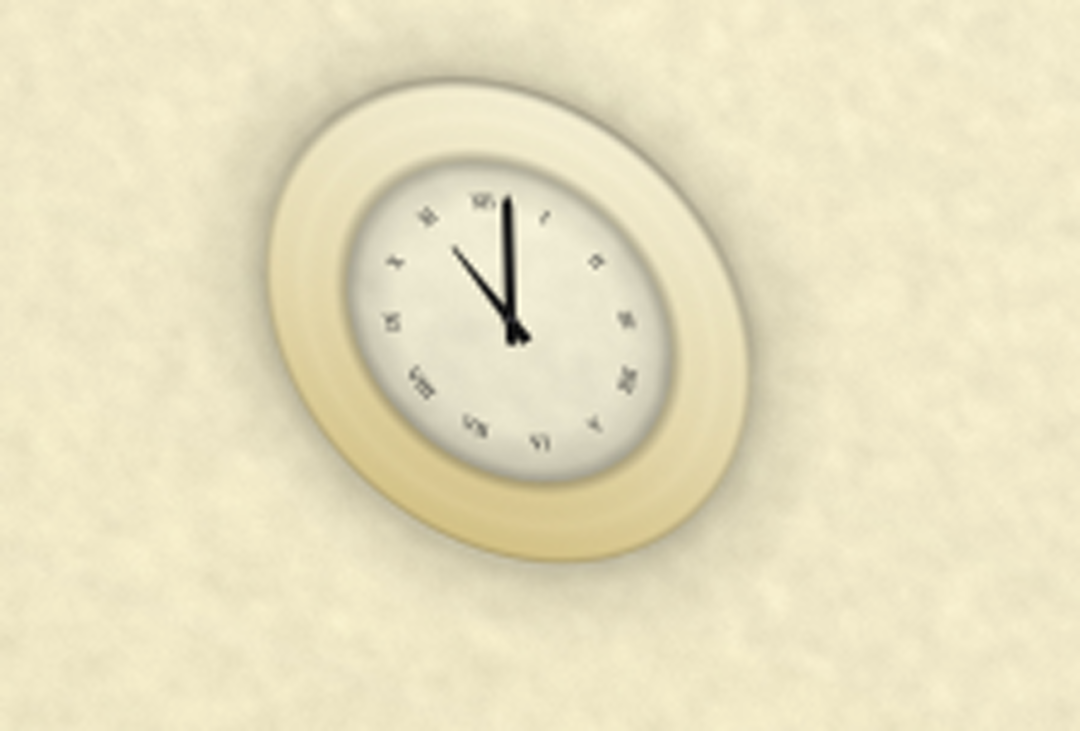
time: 11:02
